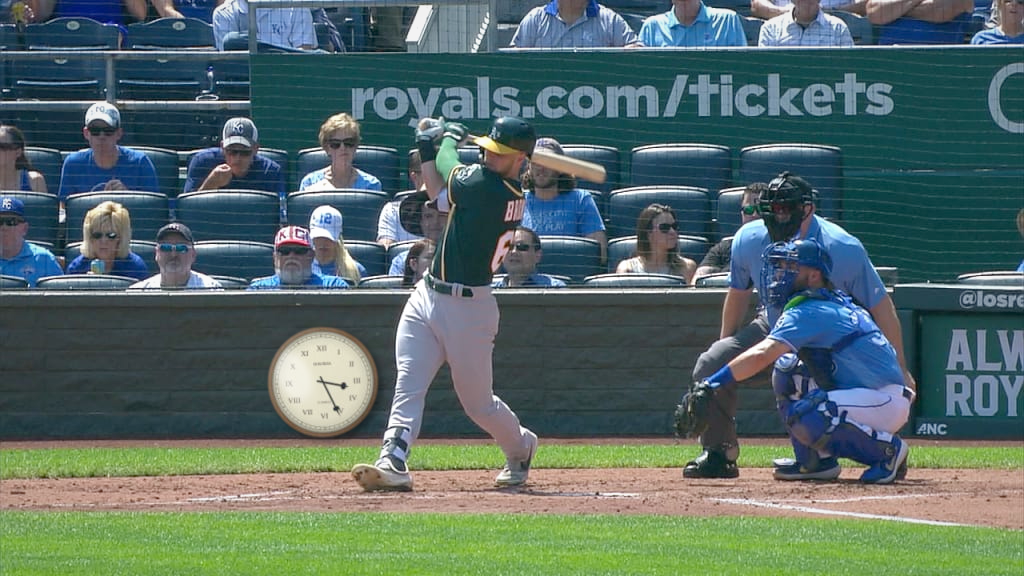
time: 3:26
